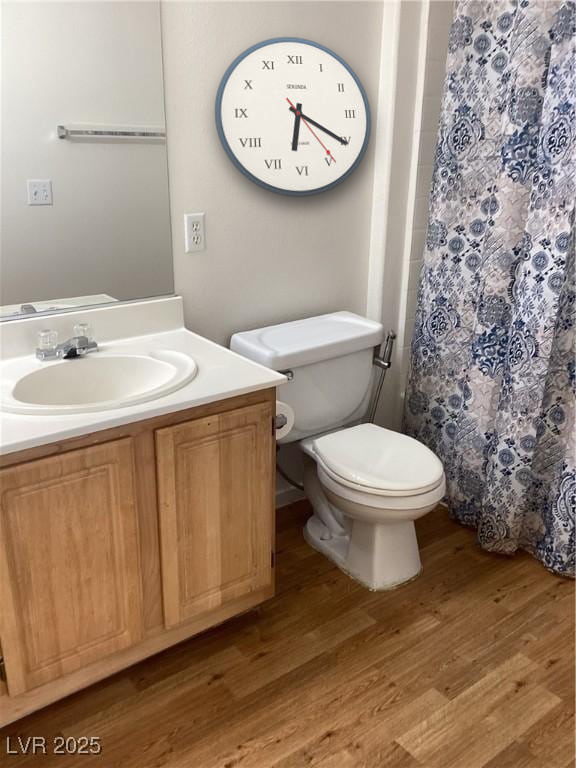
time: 6:20:24
